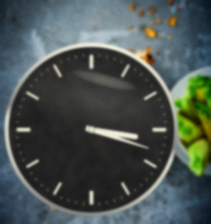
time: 3:18
